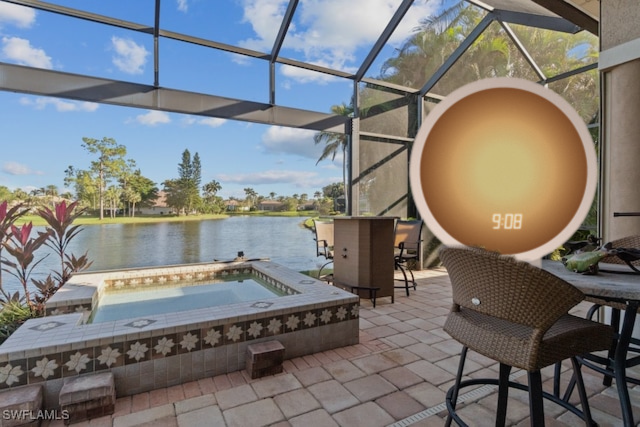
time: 9:08
